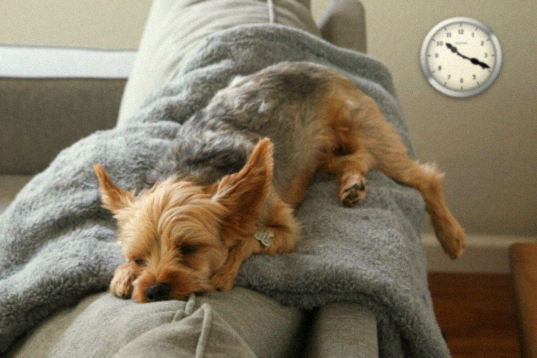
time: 10:19
